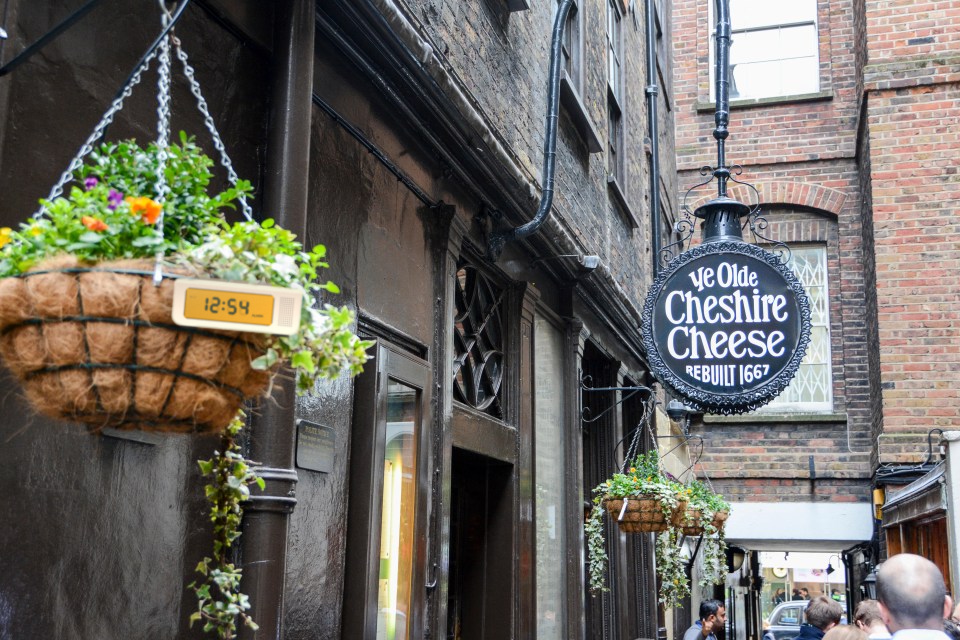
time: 12:54
